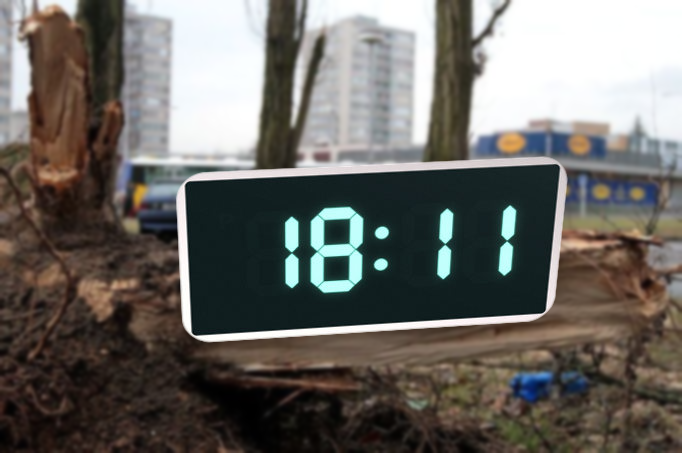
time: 18:11
